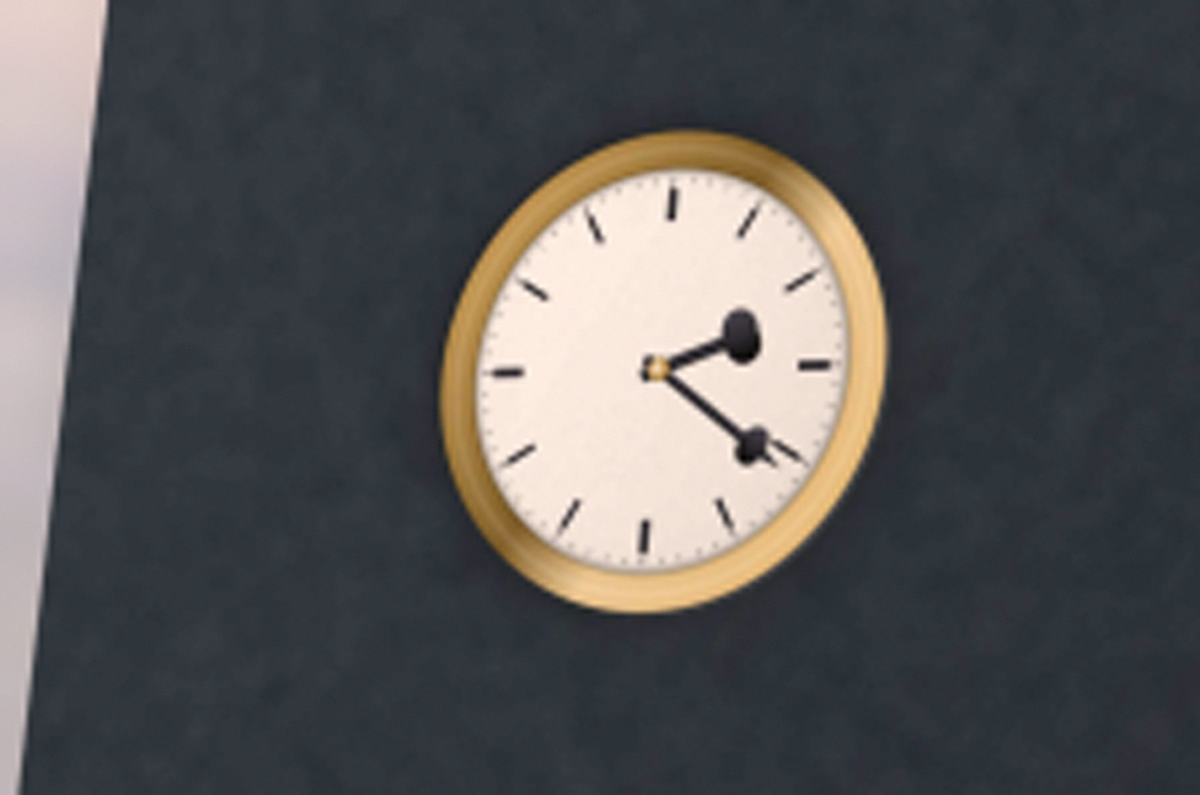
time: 2:21
